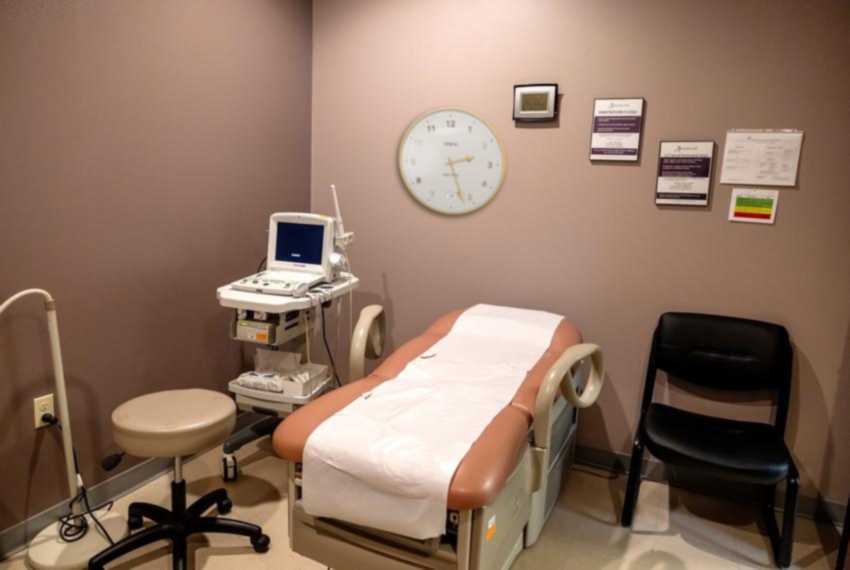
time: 2:27
